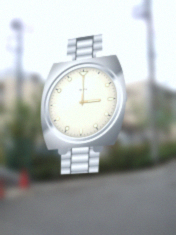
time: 3:00
